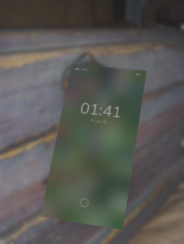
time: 1:41
